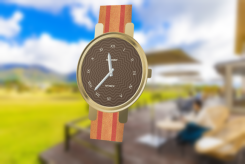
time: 11:37
